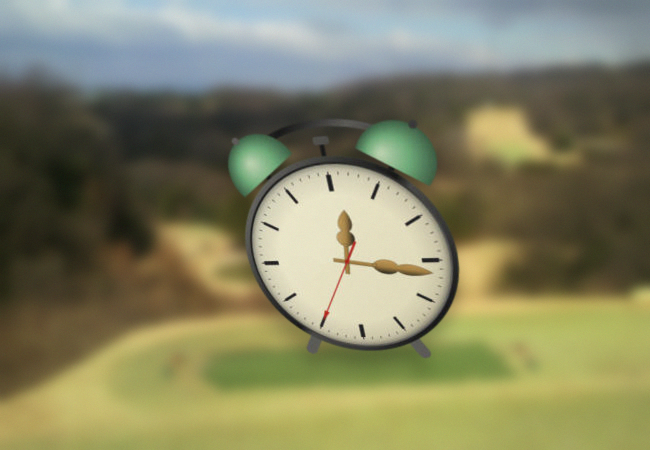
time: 12:16:35
